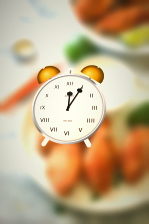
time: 12:05
